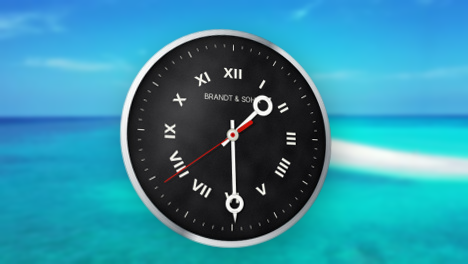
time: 1:29:39
